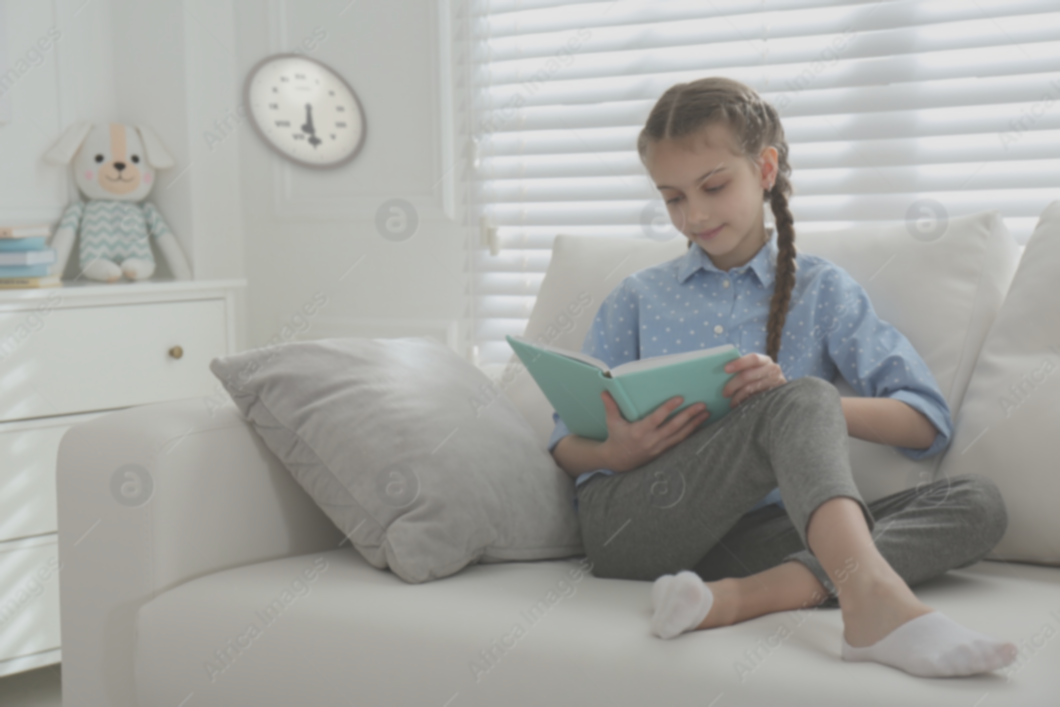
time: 6:31
